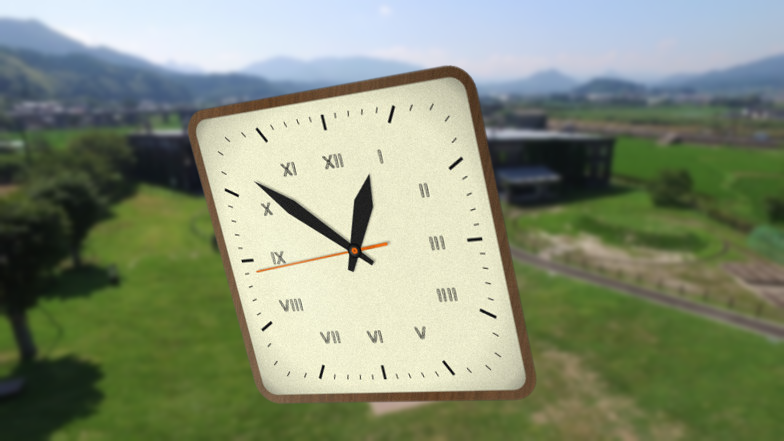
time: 12:51:44
